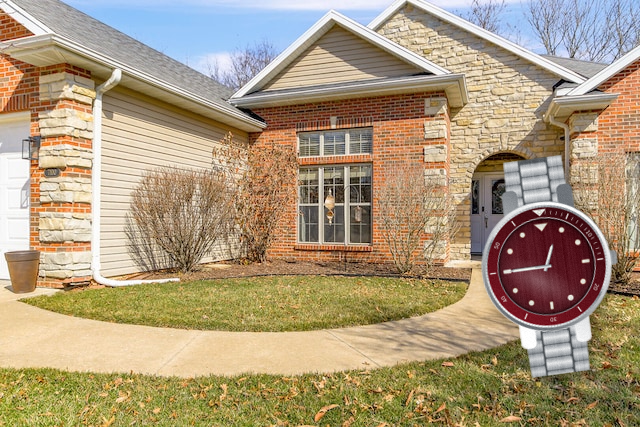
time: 12:45
